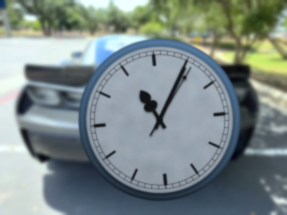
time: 11:05:06
